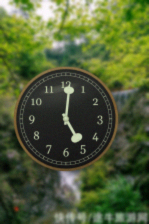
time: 5:01
